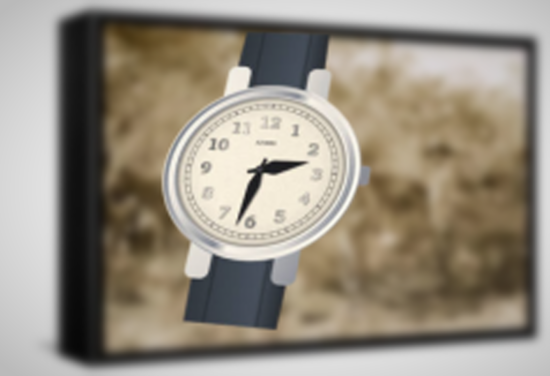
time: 2:32
